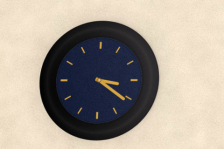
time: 3:21
